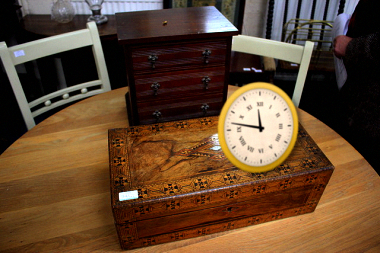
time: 11:47
